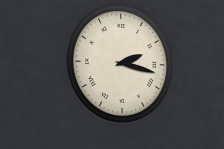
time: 2:17
